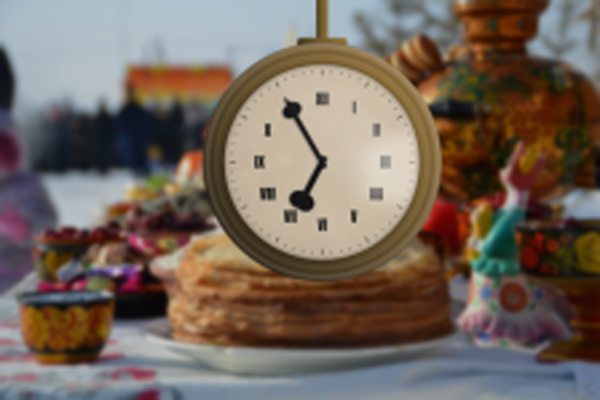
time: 6:55
